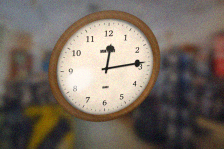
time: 12:14
